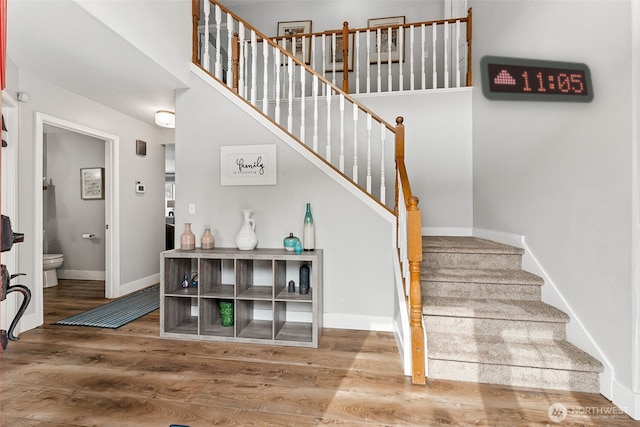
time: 11:05
